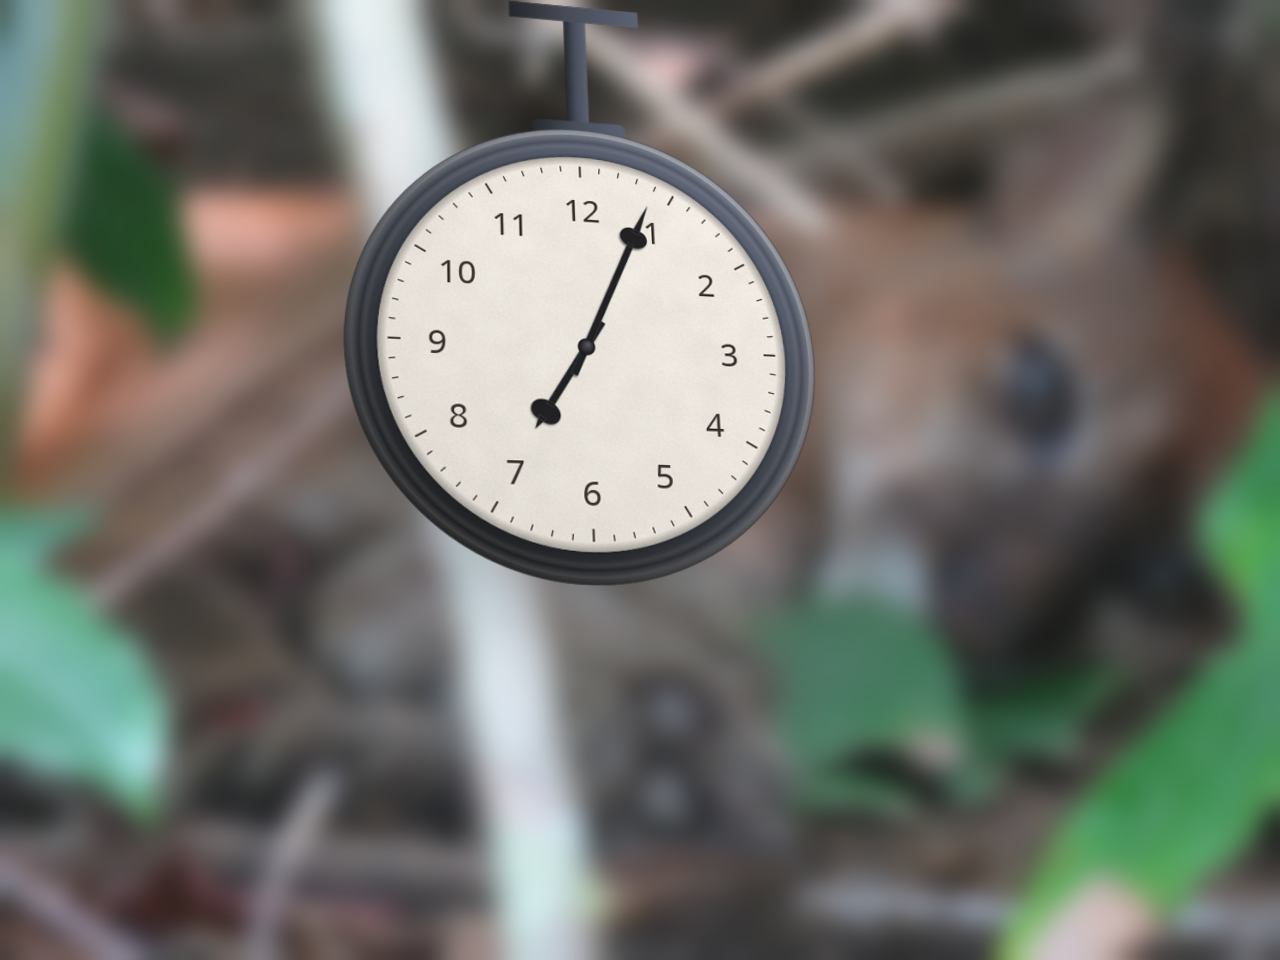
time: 7:04
